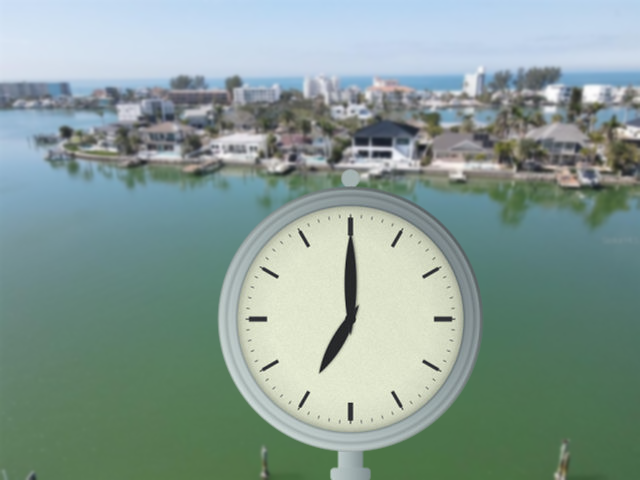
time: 7:00
